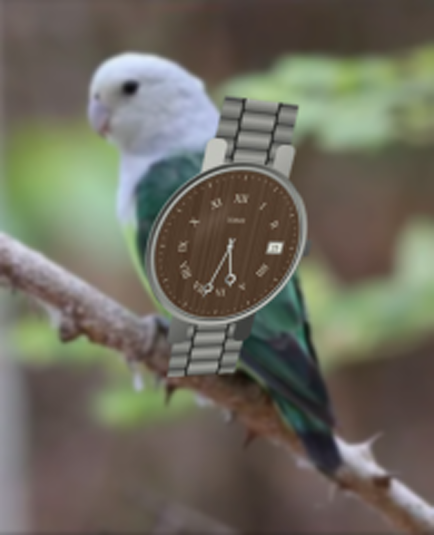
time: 5:33
